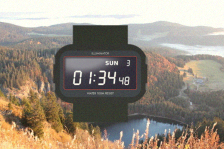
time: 1:34:48
